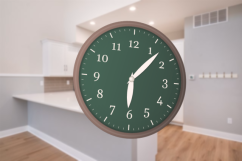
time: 6:07
